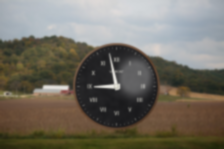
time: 8:58
